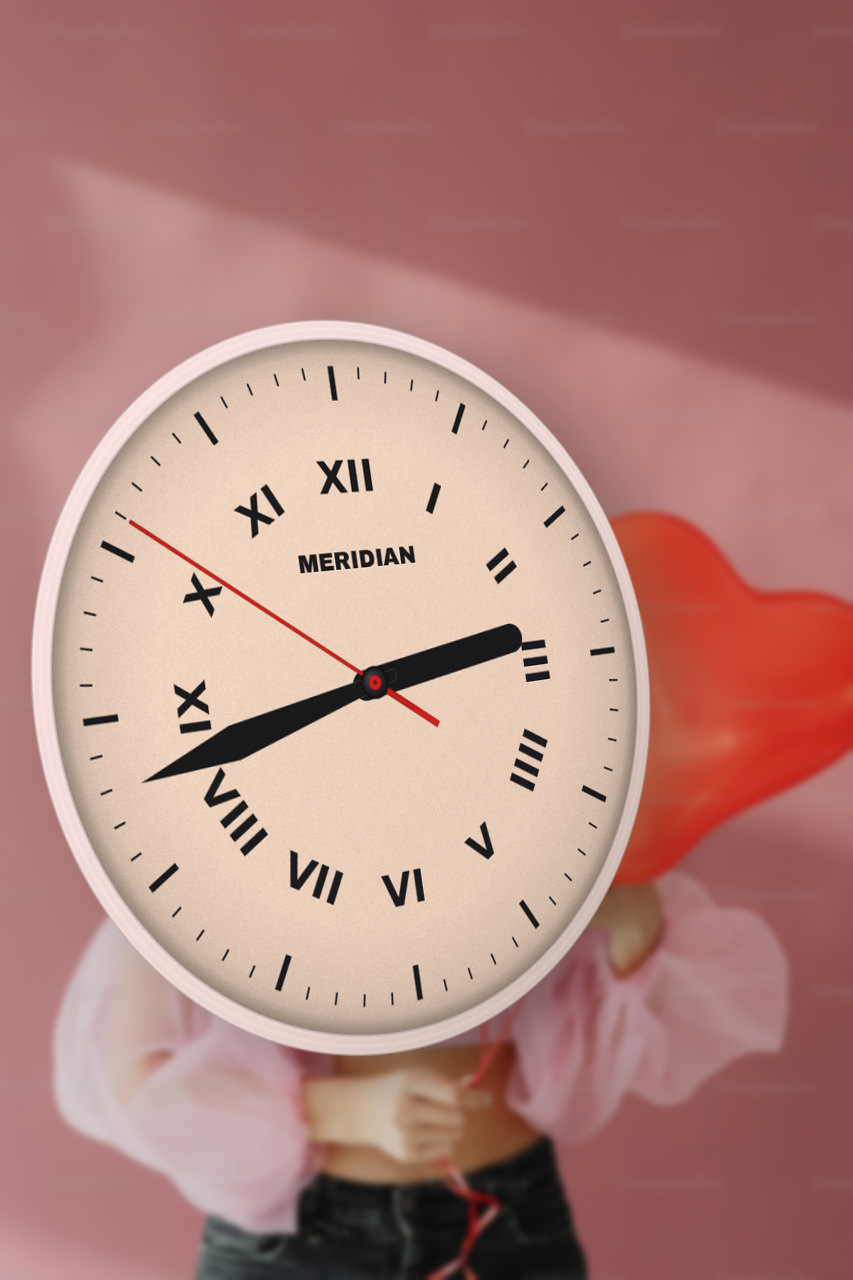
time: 2:42:51
